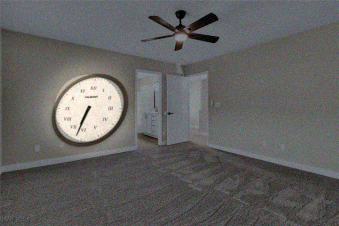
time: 6:32
